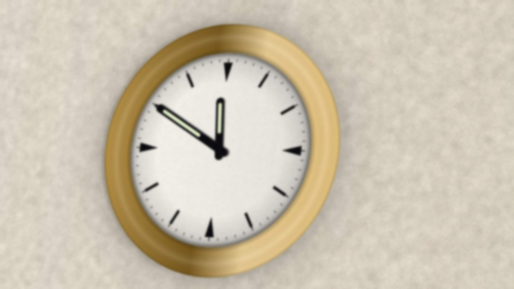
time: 11:50
